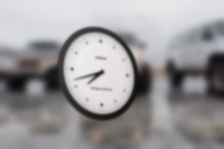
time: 7:42
